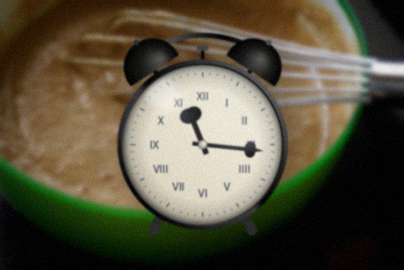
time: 11:16
